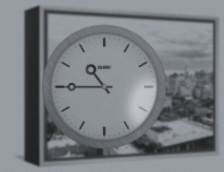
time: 10:45
